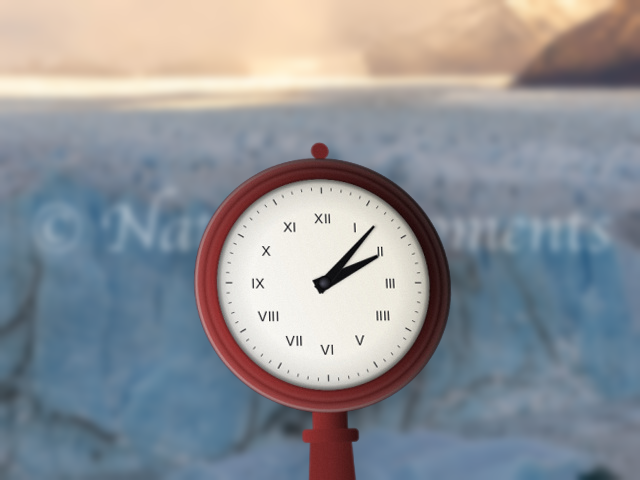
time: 2:07
